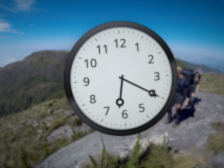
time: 6:20
